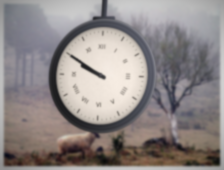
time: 9:50
